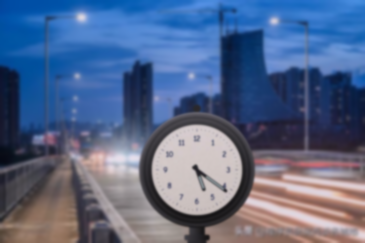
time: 5:21
